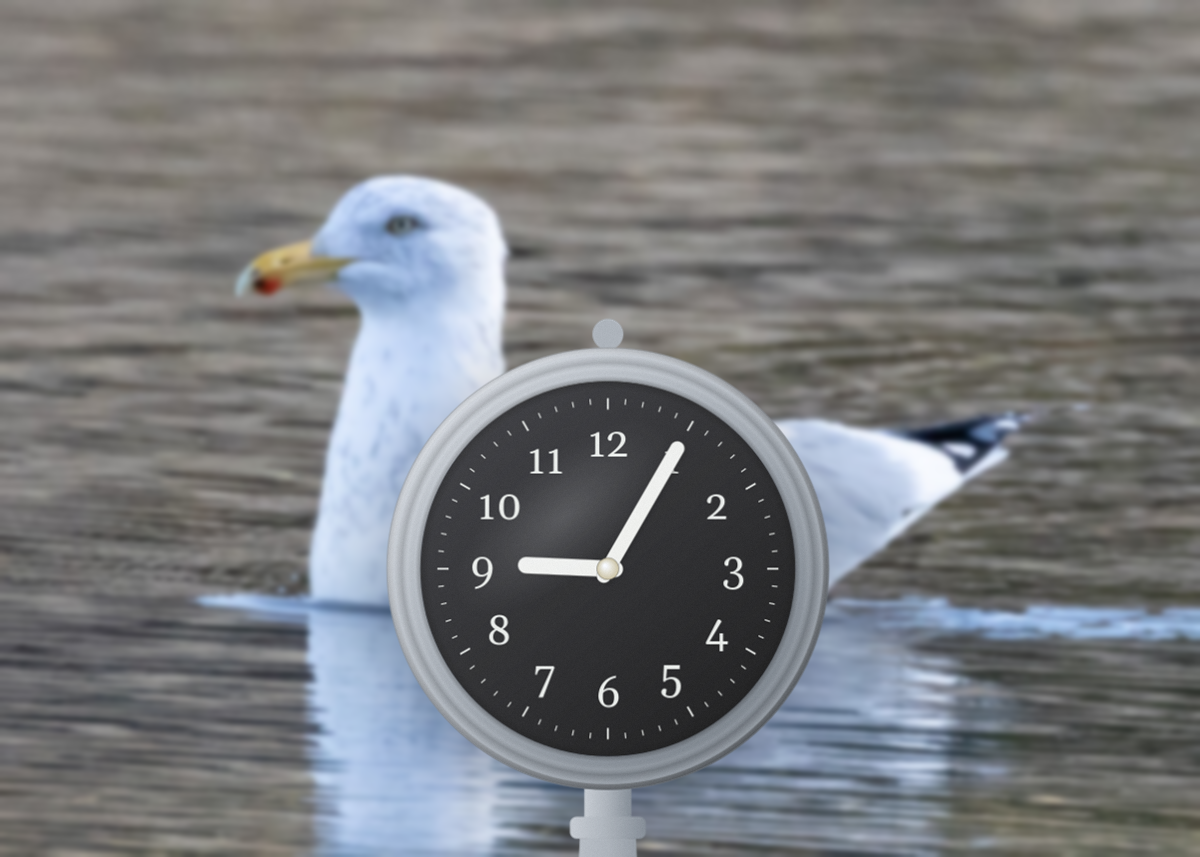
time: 9:05
